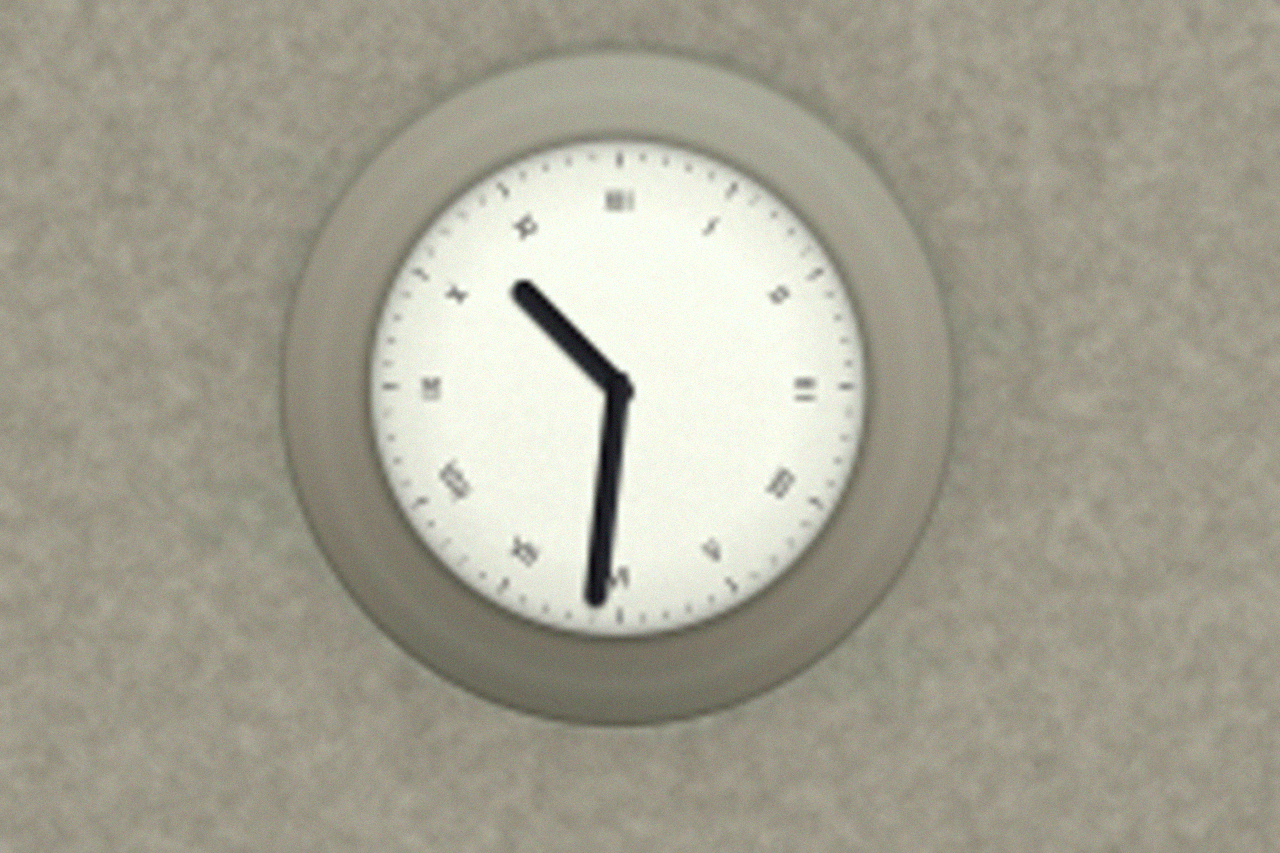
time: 10:31
